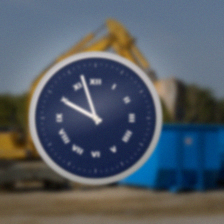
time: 9:57
